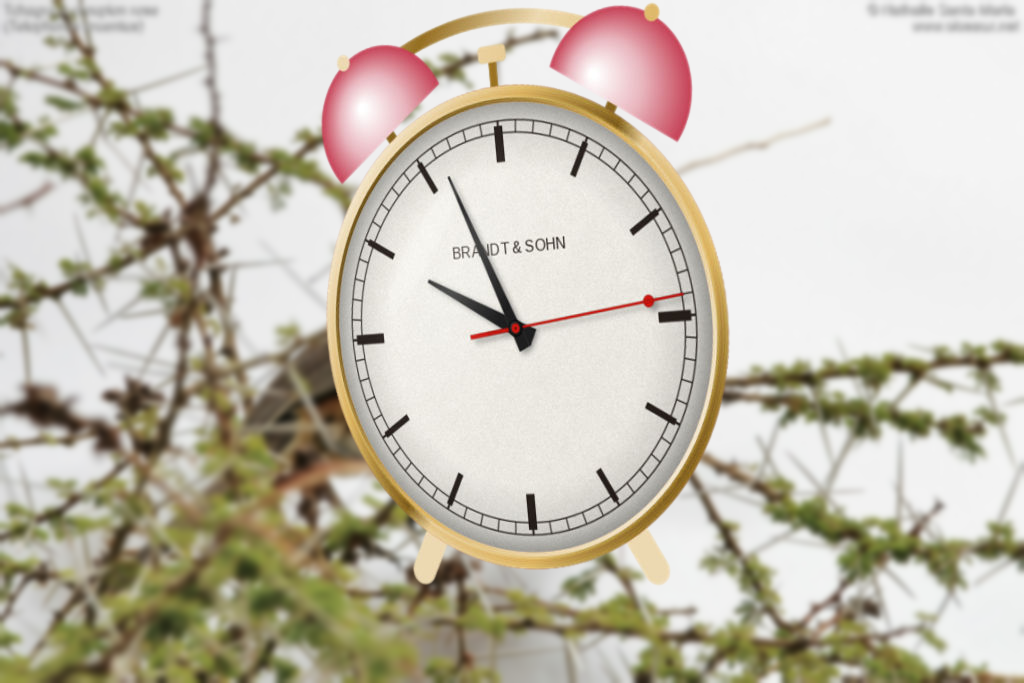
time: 9:56:14
